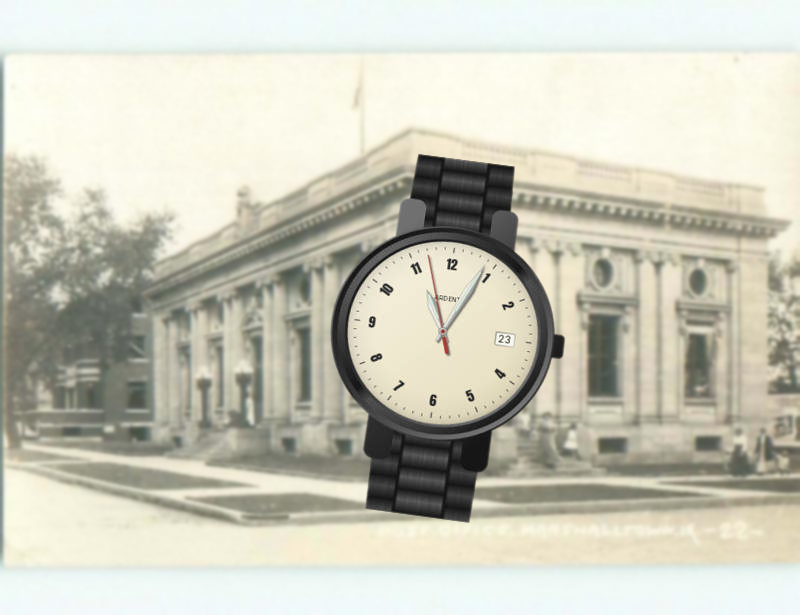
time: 11:03:57
